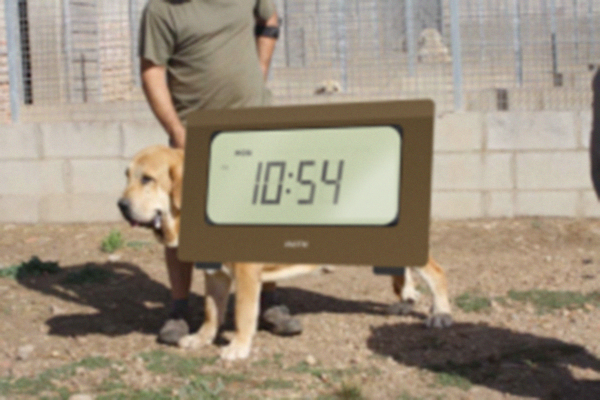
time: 10:54
